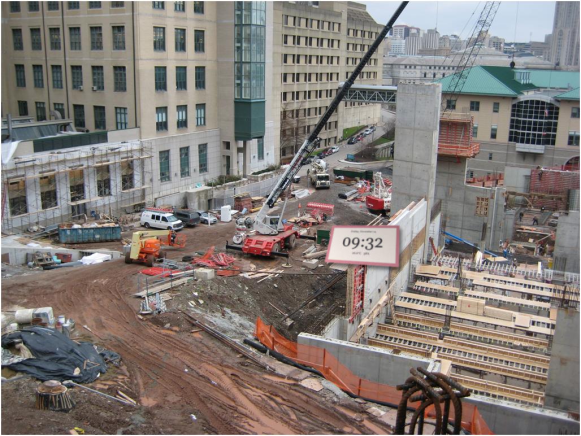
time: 9:32
